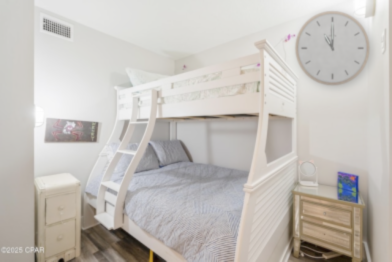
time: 11:00
